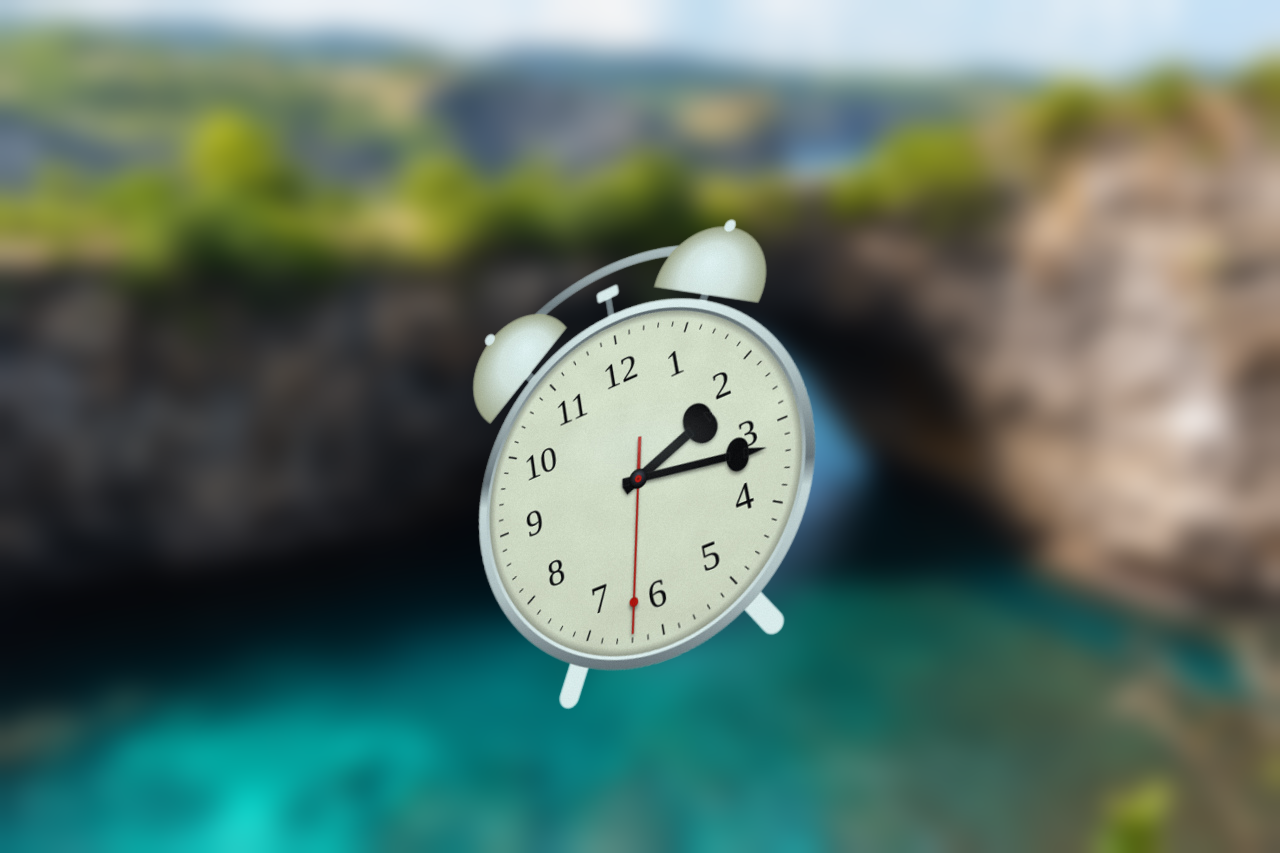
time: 2:16:32
